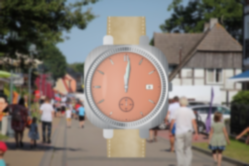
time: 12:01
